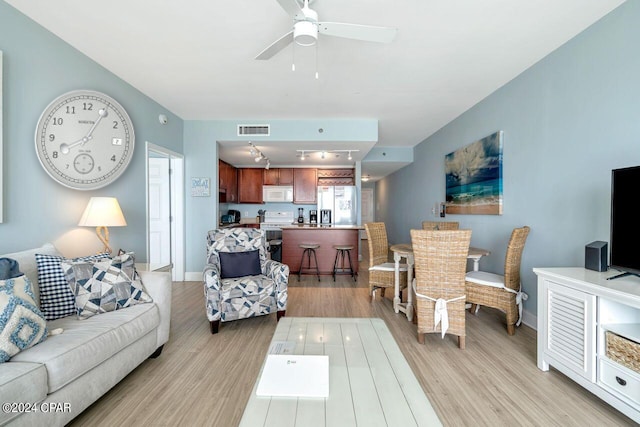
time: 8:05
